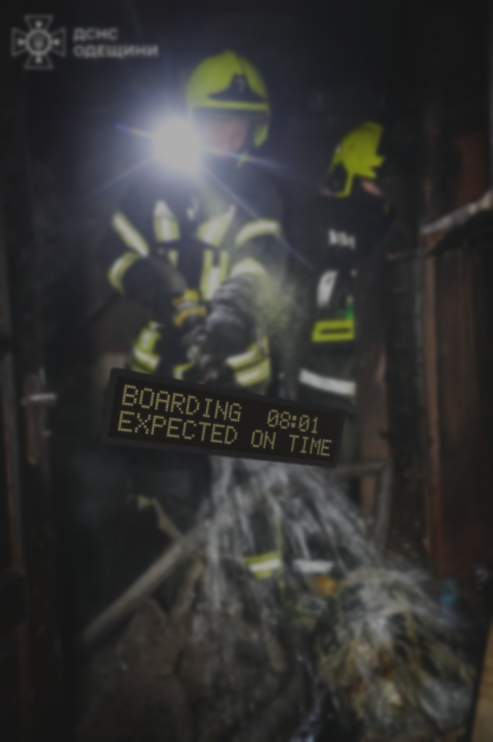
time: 8:01
